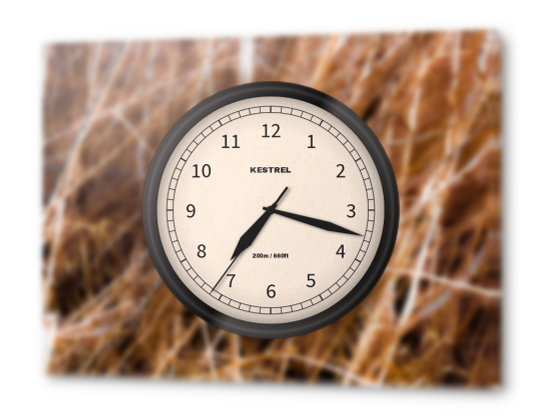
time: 7:17:36
